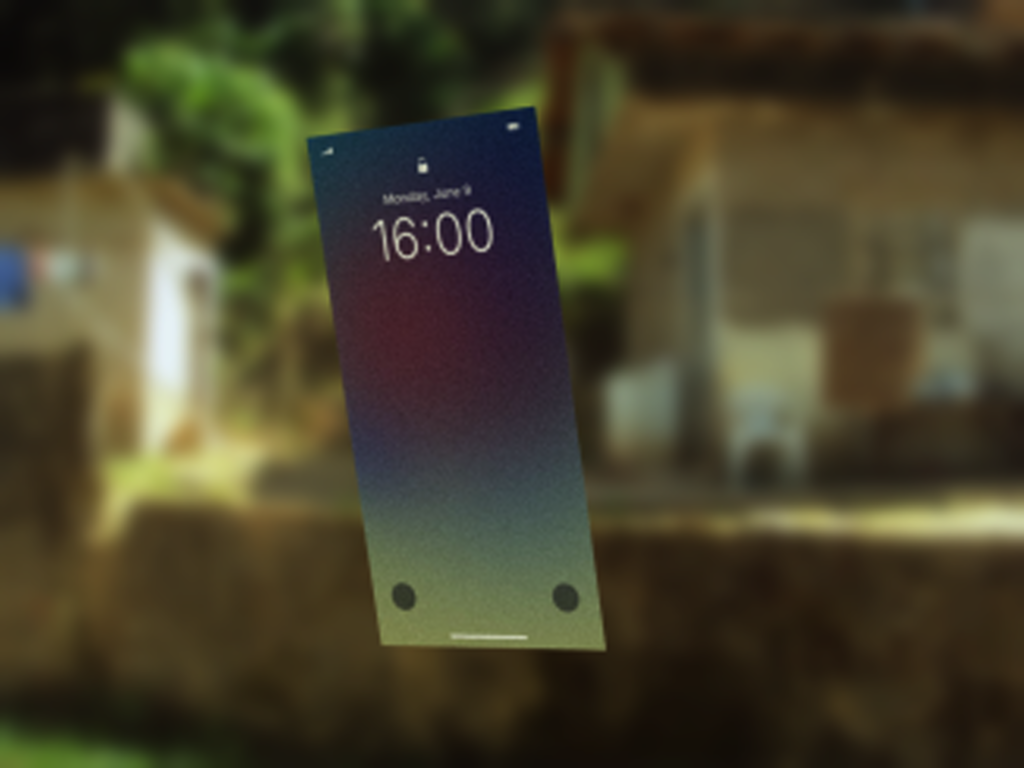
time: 16:00
